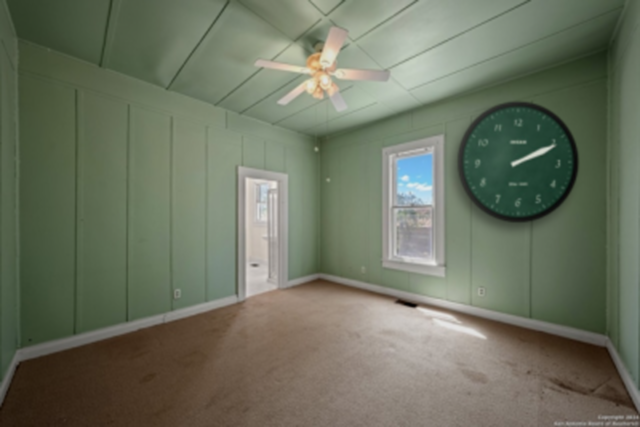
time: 2:11
